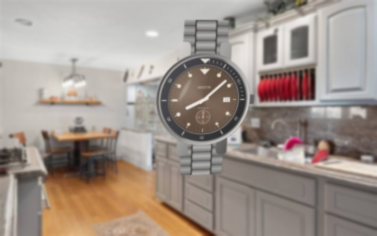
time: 8:08
